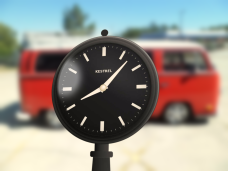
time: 8:07
